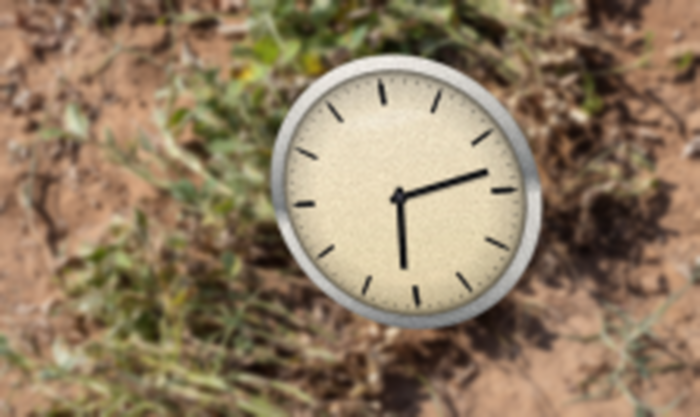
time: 6:13
